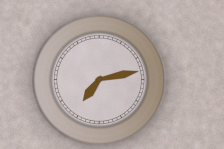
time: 7:13
